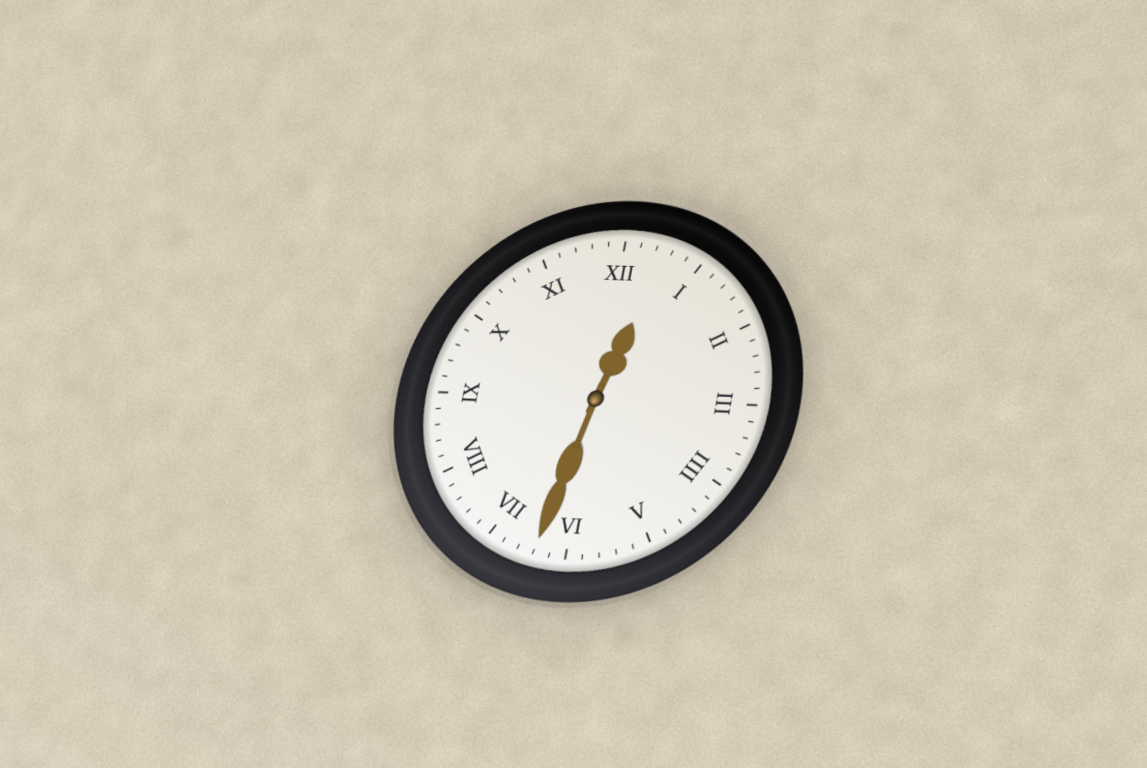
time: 12:32
